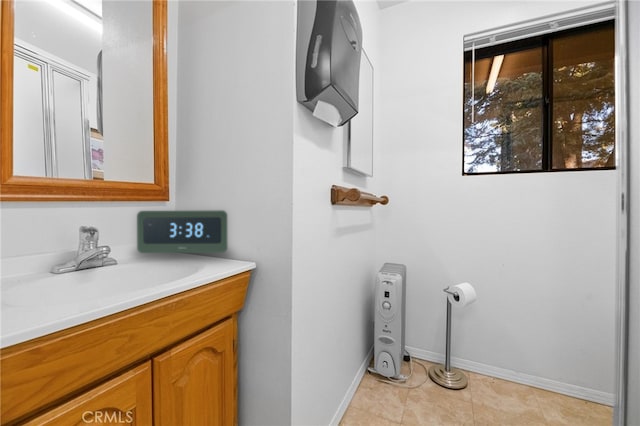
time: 3:38
